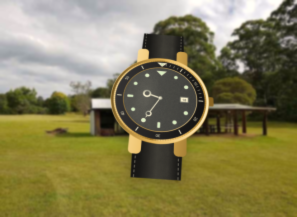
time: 9:35
